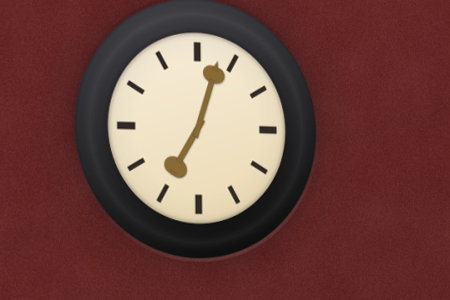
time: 7:03
